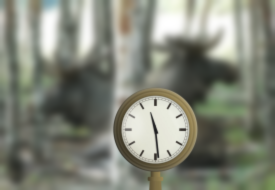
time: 11:29
